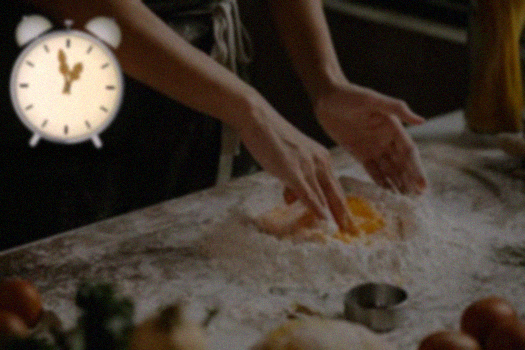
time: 12:58
